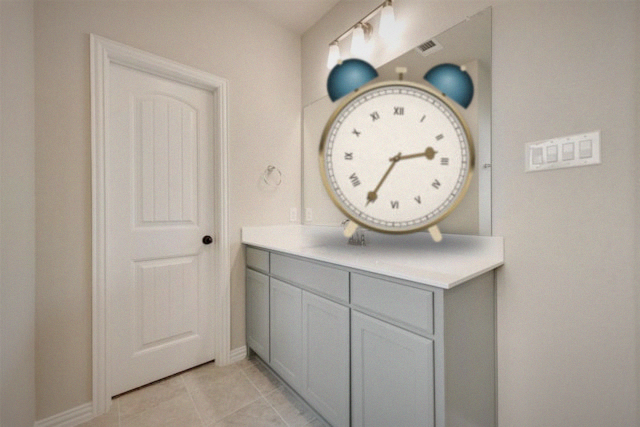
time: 2:35
